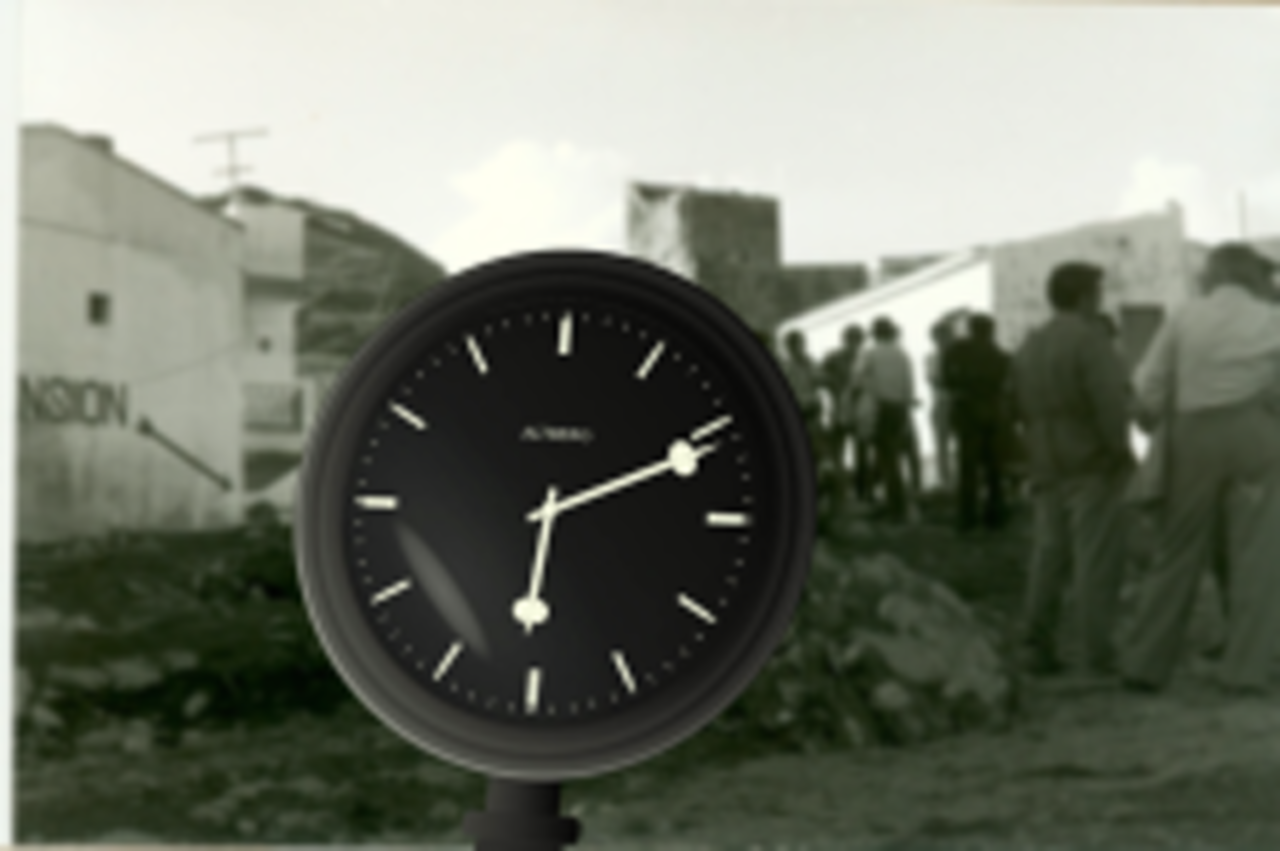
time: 6:11
